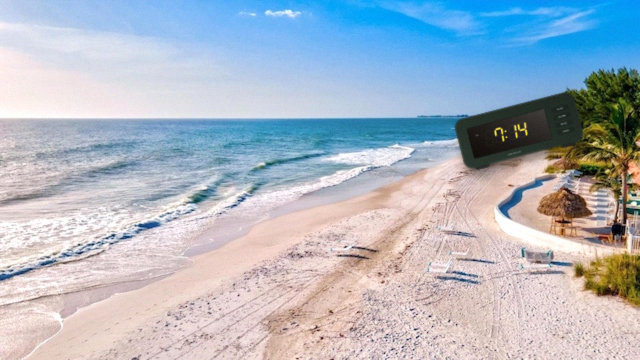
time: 7:14
